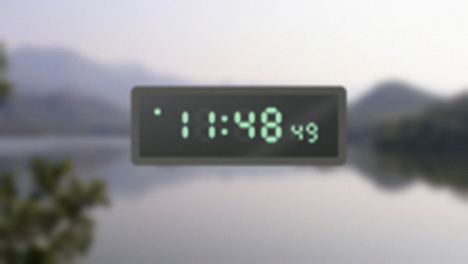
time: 11:48:49
